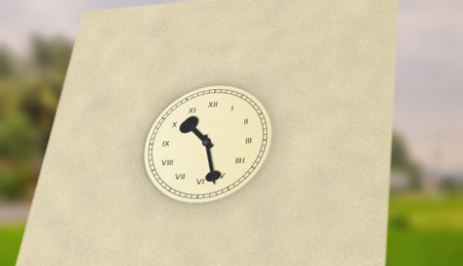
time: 10:27
